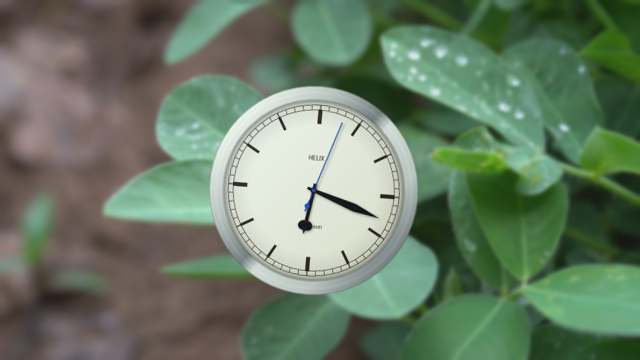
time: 6:18:03
